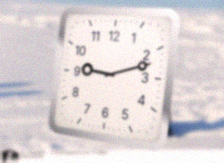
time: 9:12
